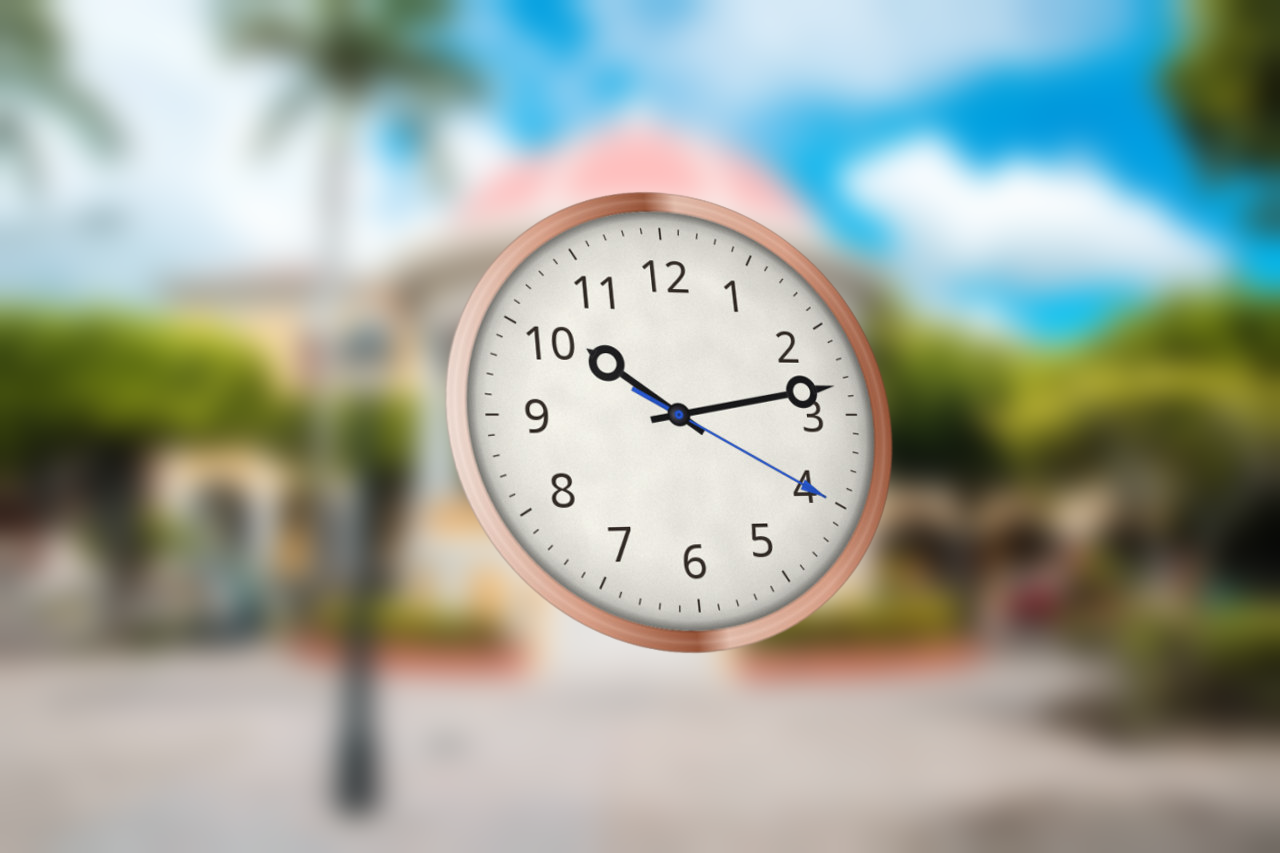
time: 10:13:20
